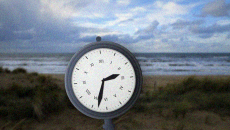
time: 2:33
